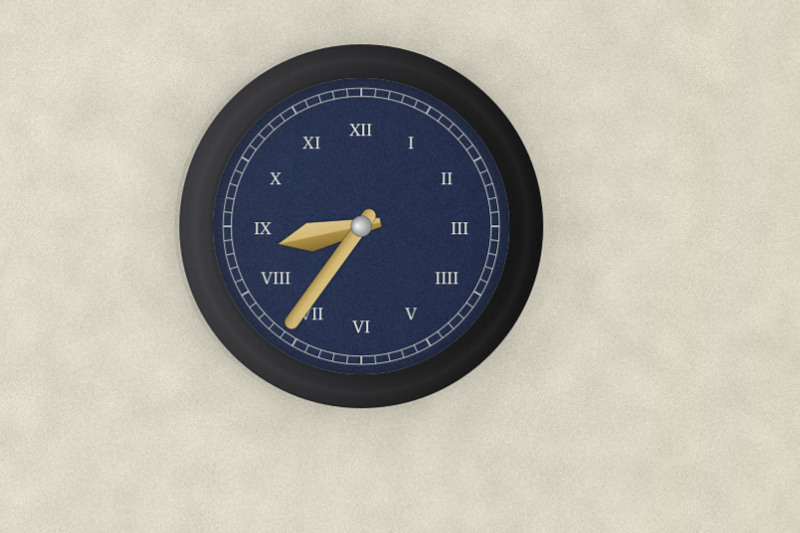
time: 8:36
